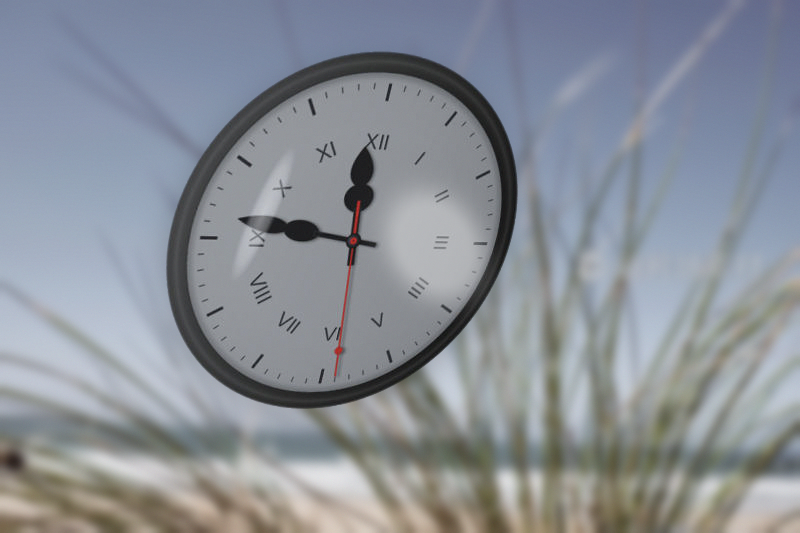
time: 11:46:29
